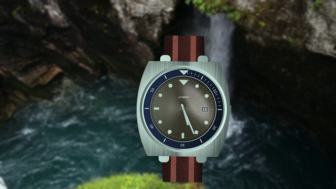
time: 5:26
